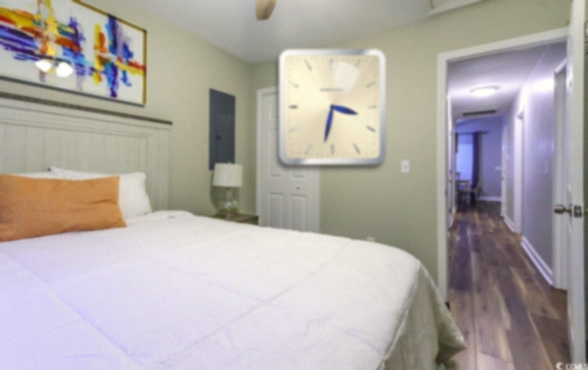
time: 3:32
